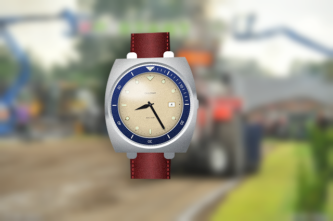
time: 8:25
